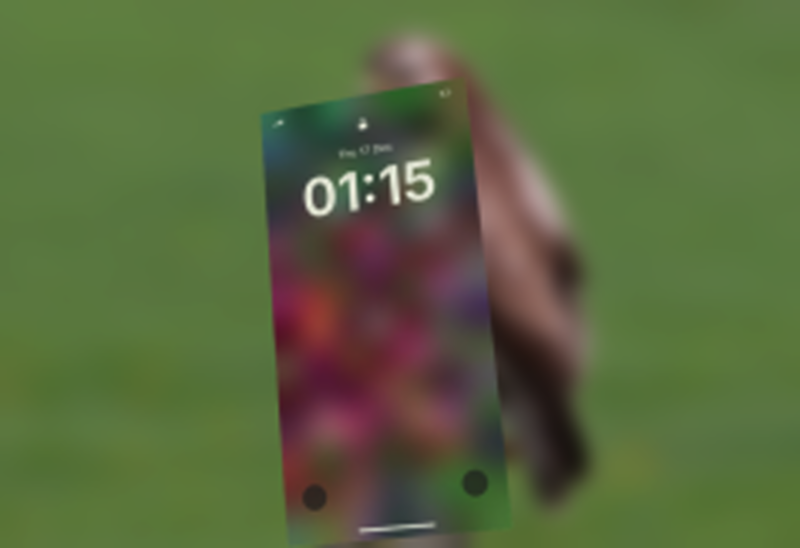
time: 1:15
